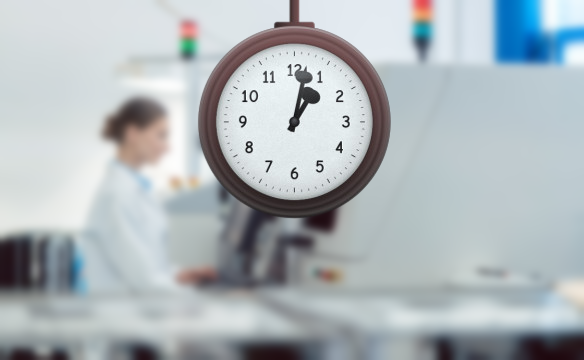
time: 1:02
